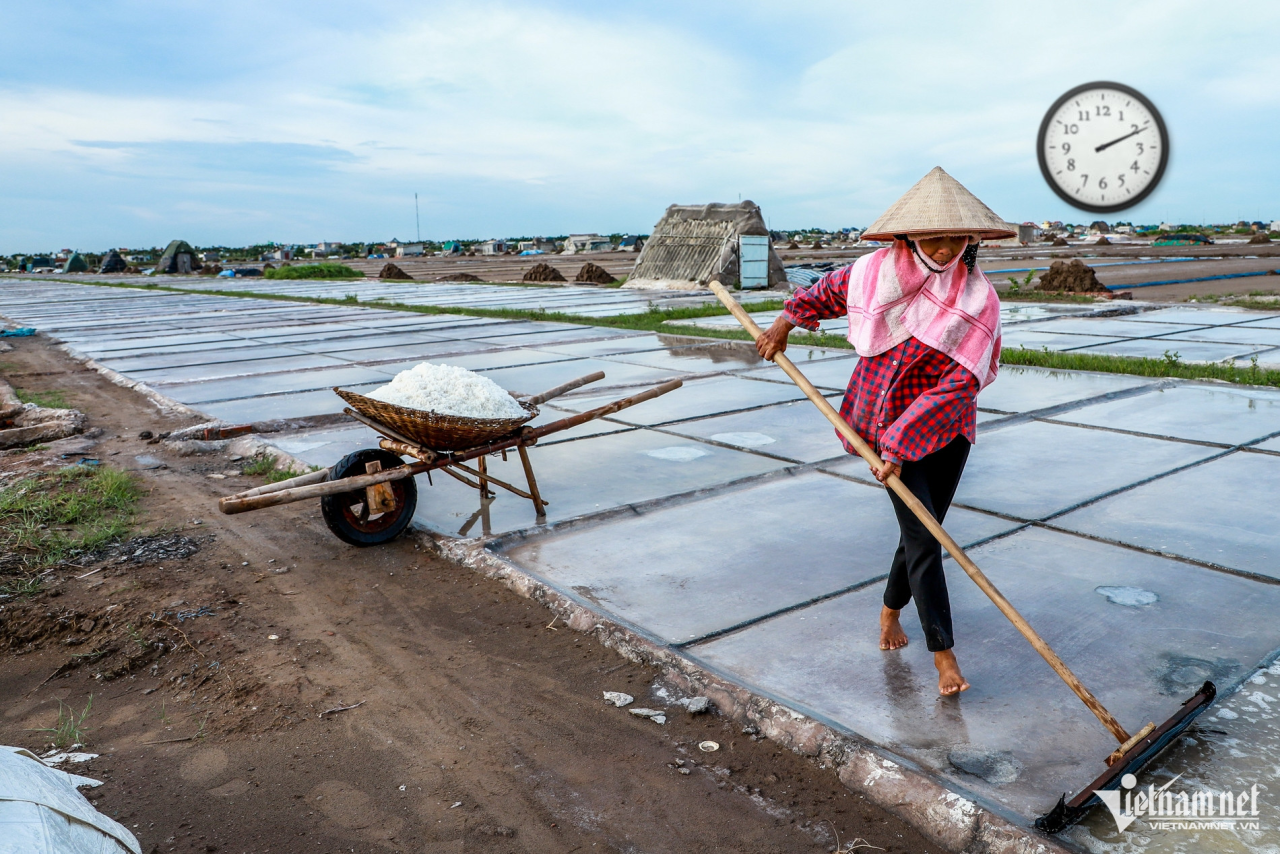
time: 2:11
